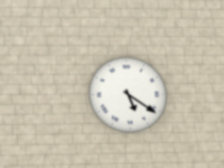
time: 5:21
